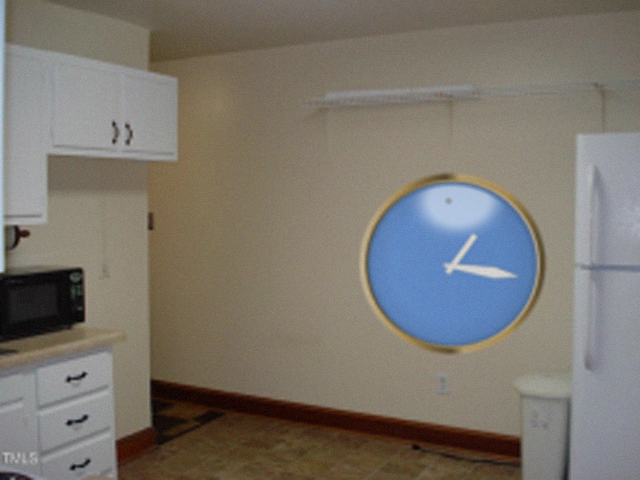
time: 1:17
